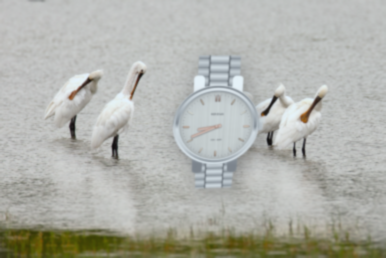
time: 8:41
